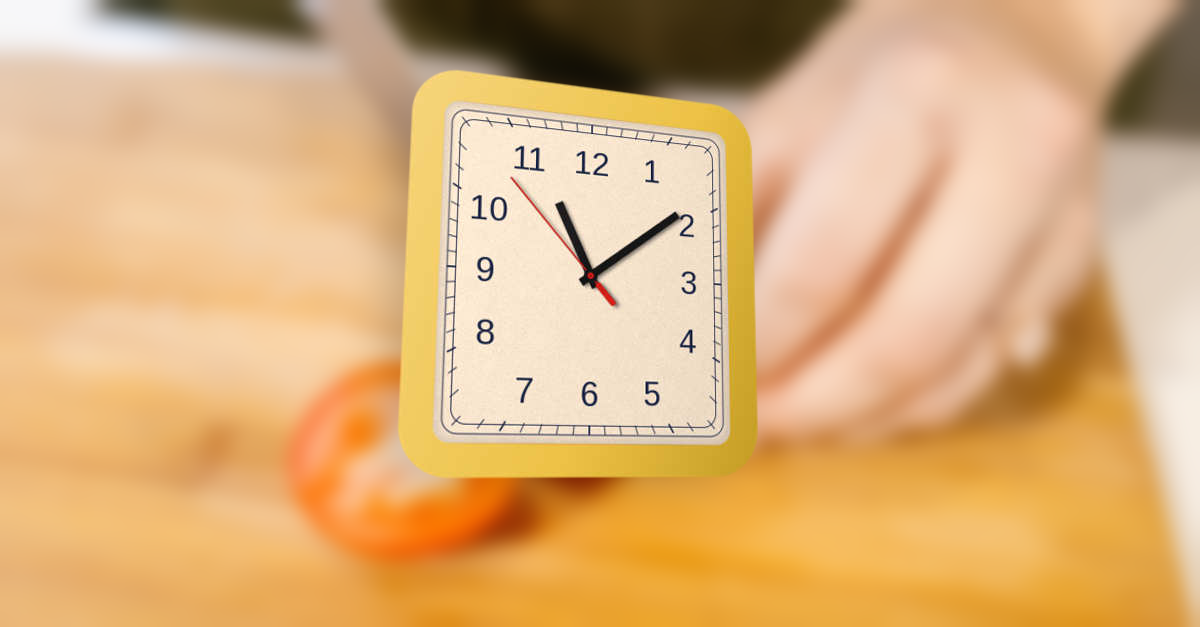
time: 11:08:53
